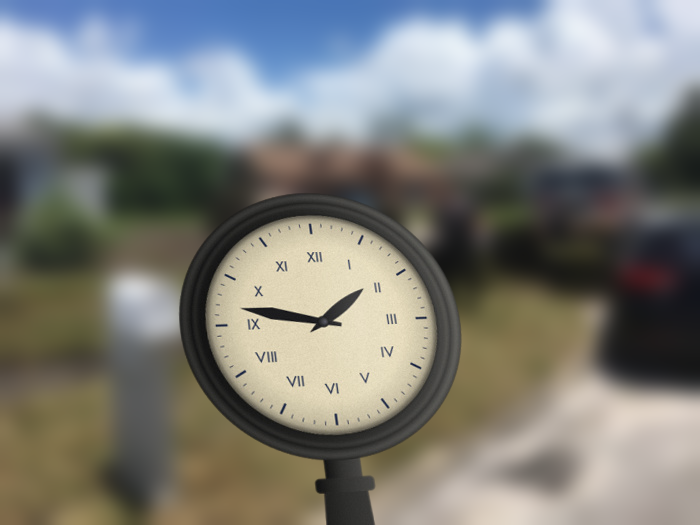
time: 1:47
